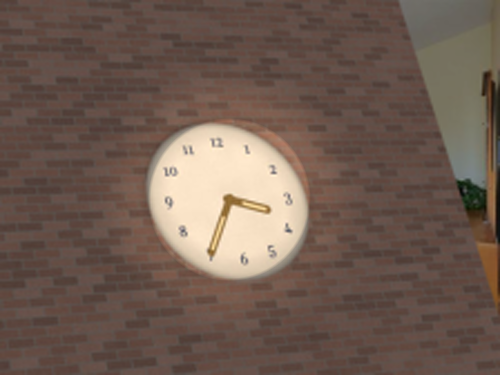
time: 3:35
